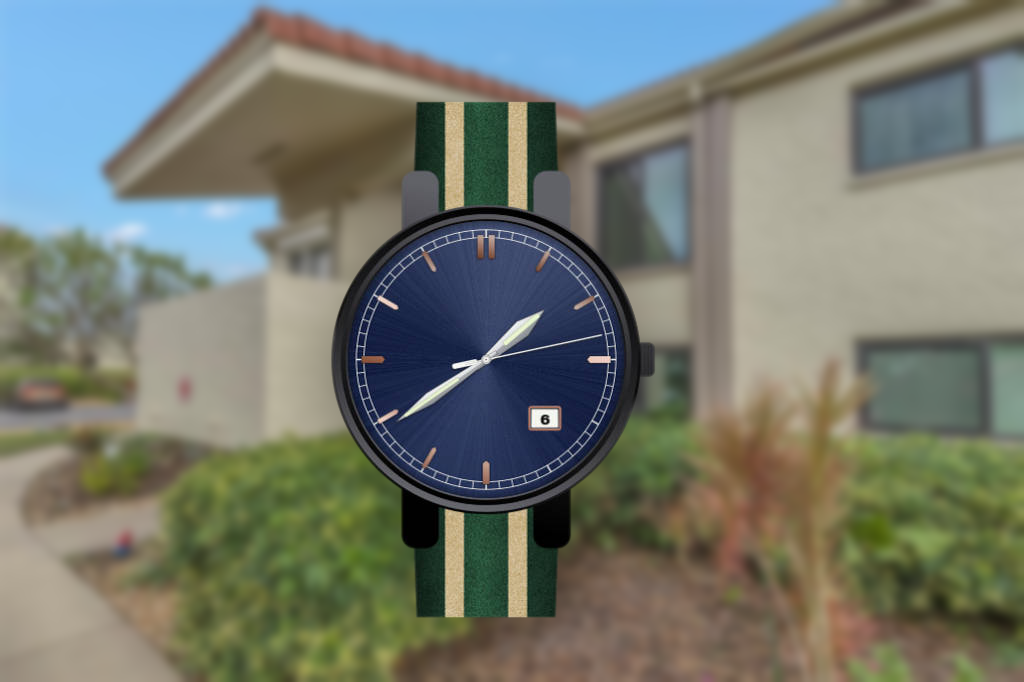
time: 1:39:13
